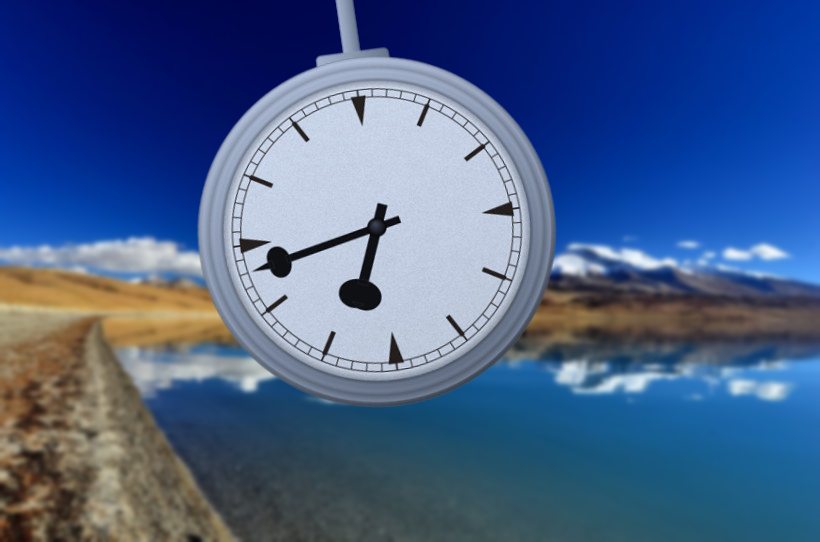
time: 6:43
